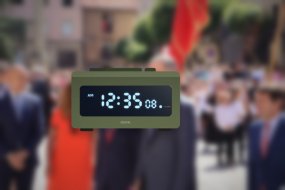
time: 12:35:08
